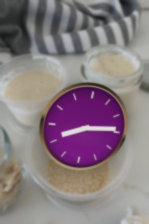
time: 8:14
